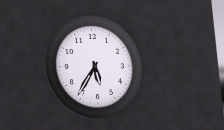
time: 5:36
